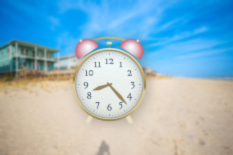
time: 8:23
